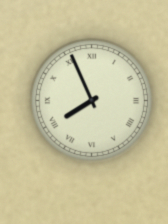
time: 7:56
